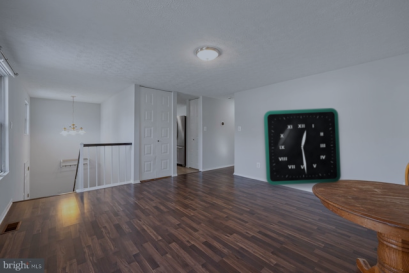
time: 12:29
